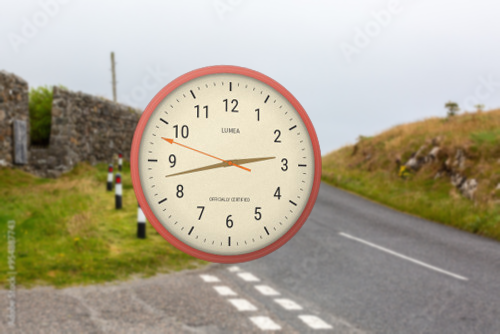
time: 2:42:48
